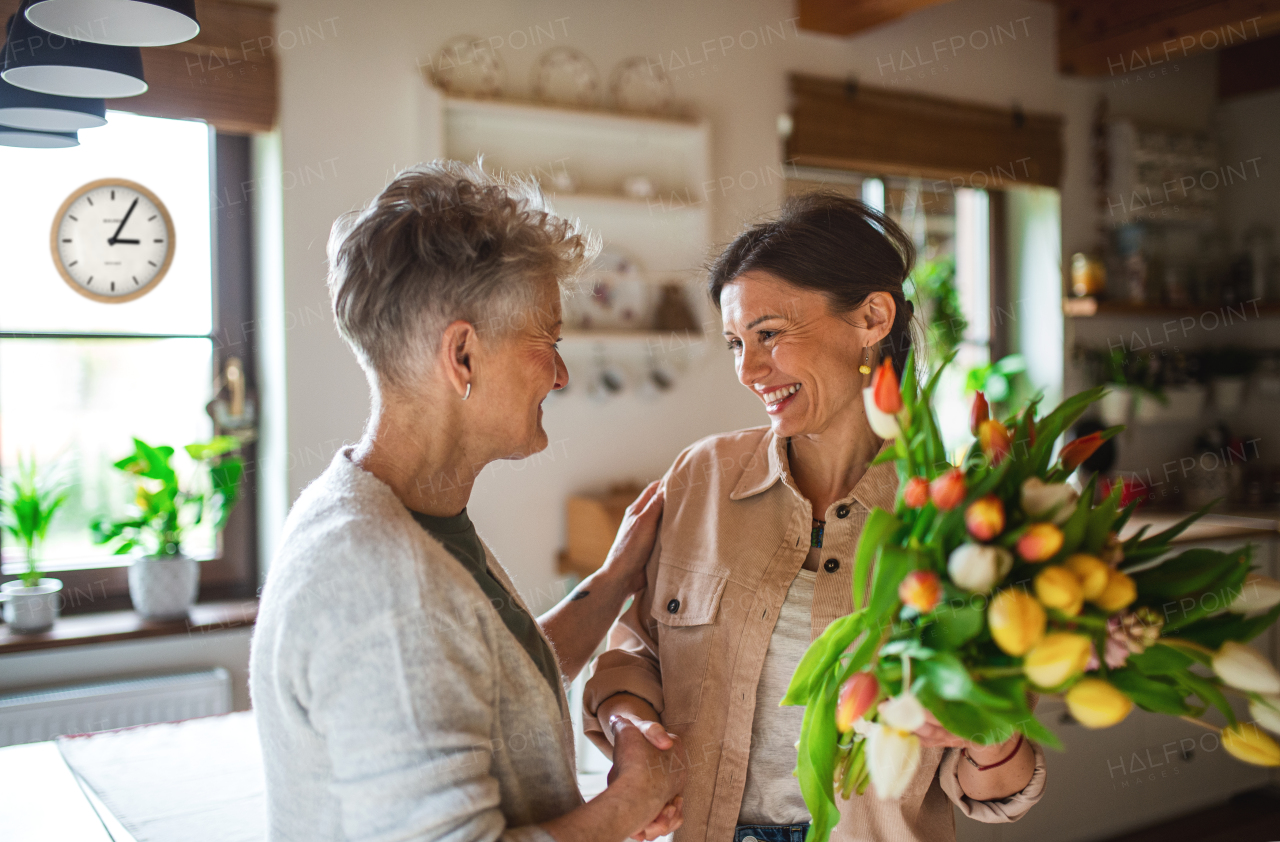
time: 3:05
